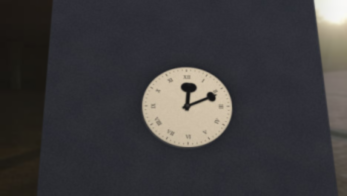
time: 12:11
